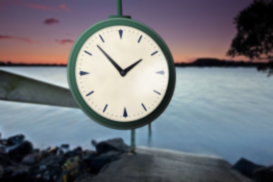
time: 1:53
